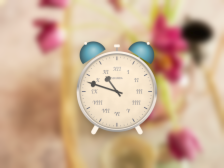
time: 10:48
